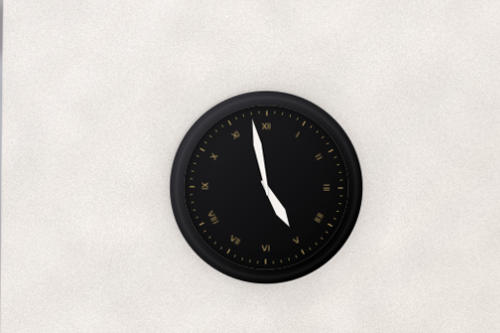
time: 4:58
